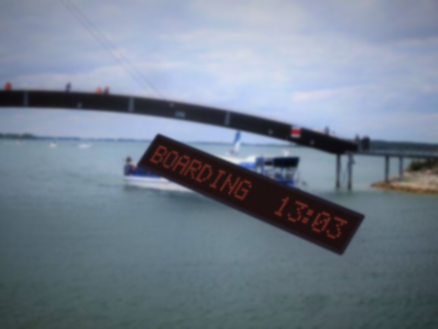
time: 13:03
